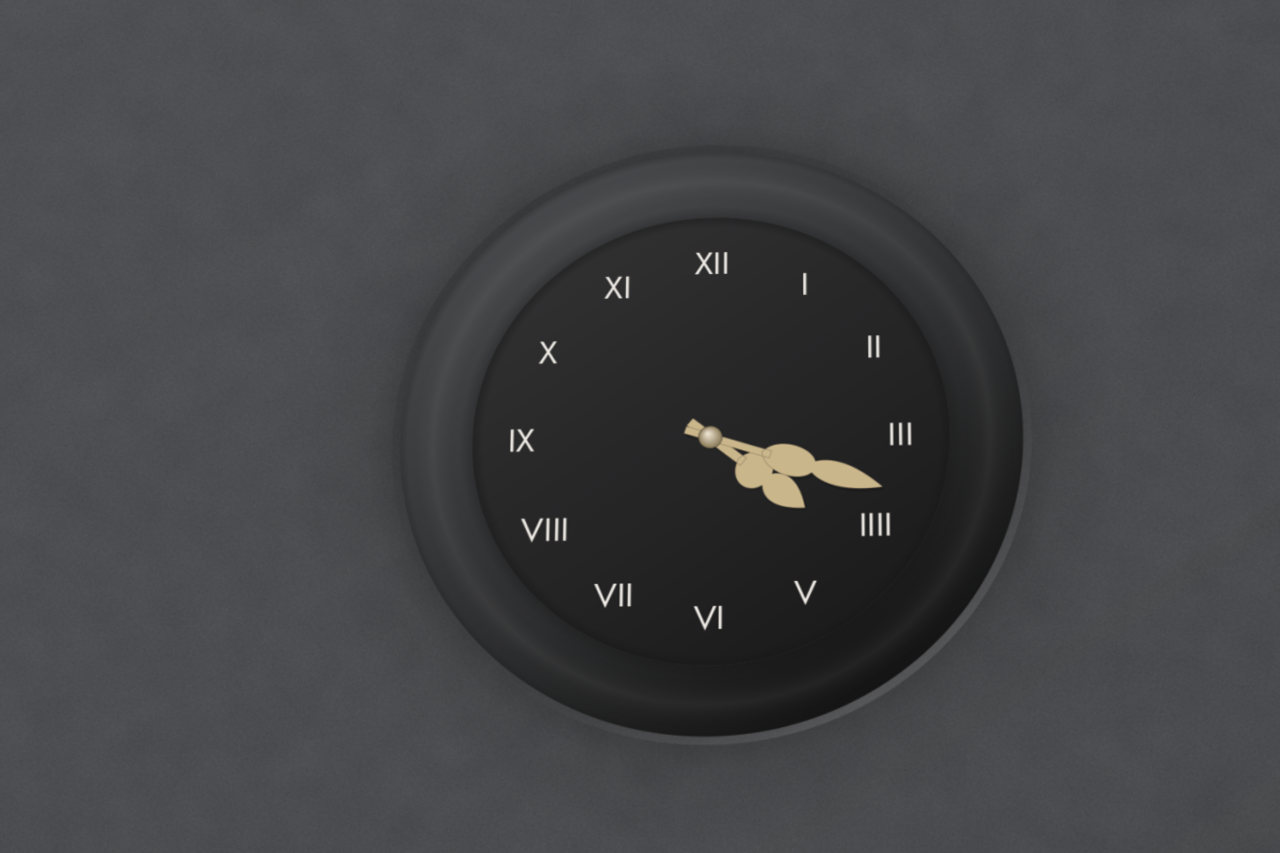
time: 4:18
